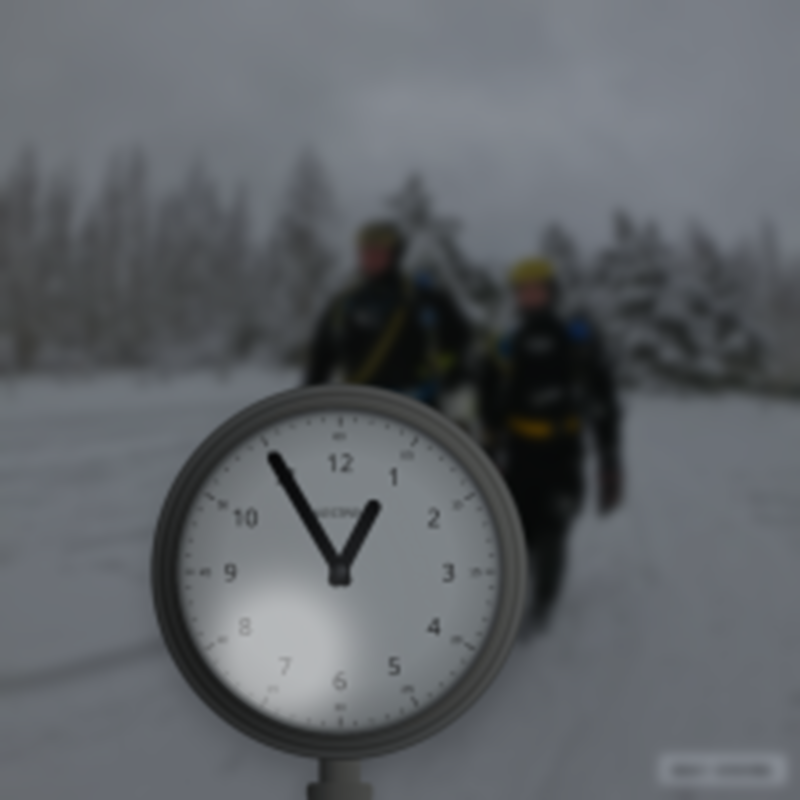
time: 12:55
